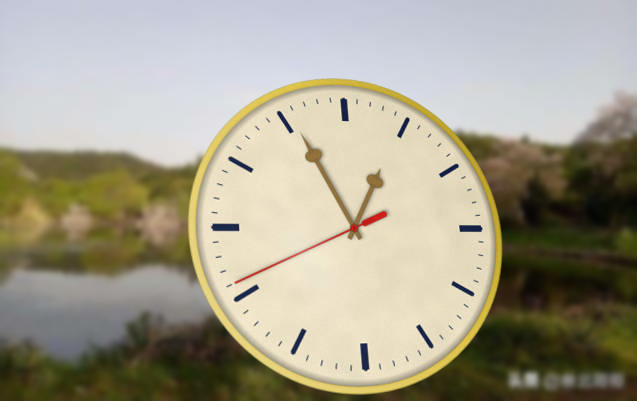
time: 12:55:41
